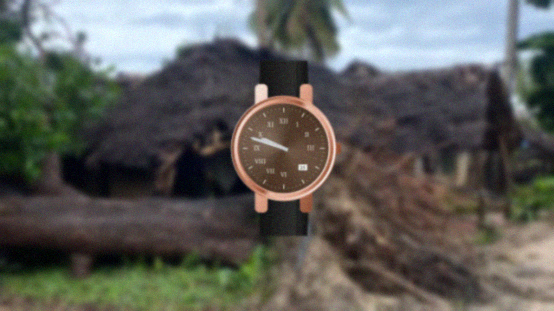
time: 9:48
